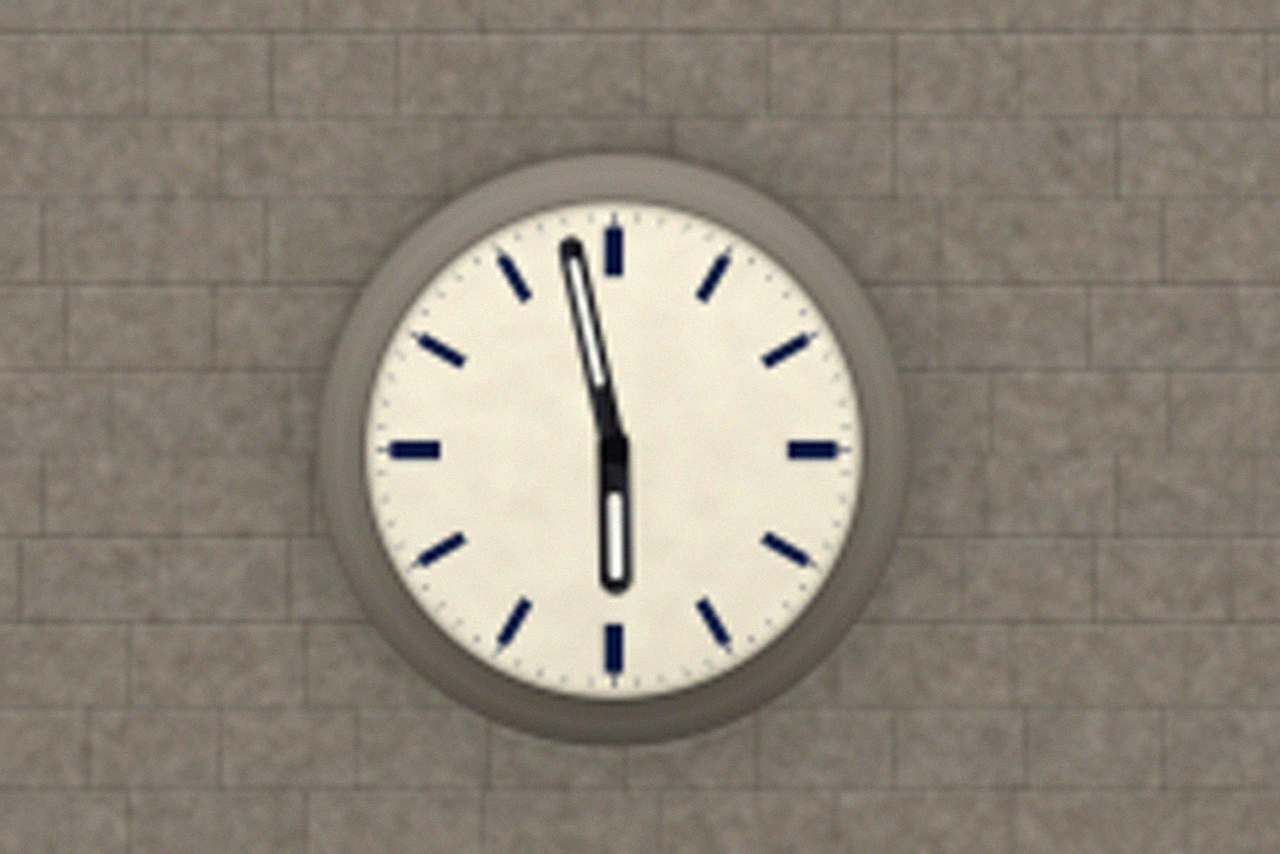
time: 5:58
